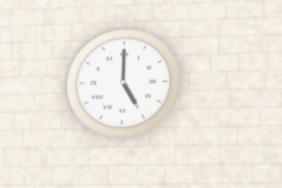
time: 5:00
